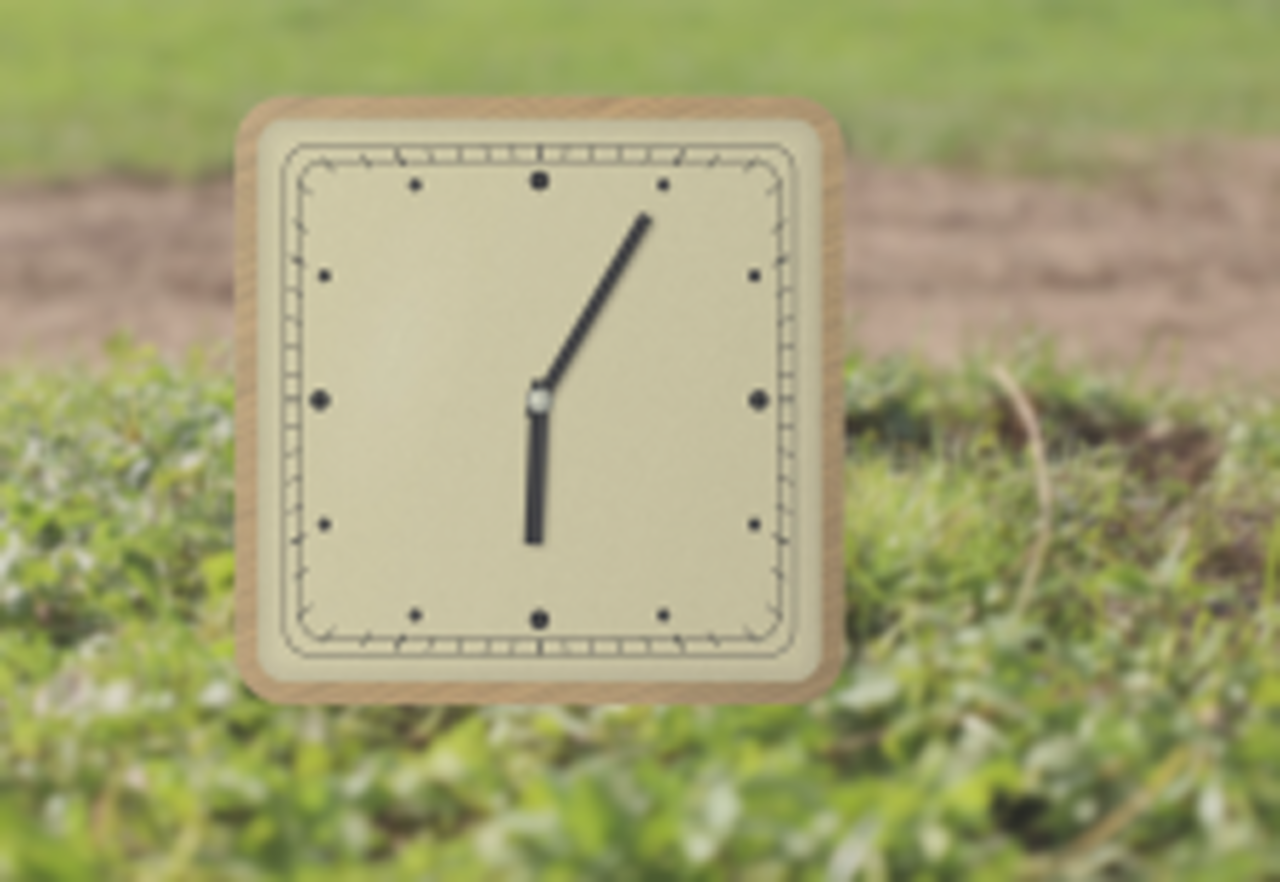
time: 6:05
